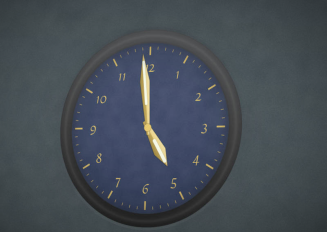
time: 4:59
